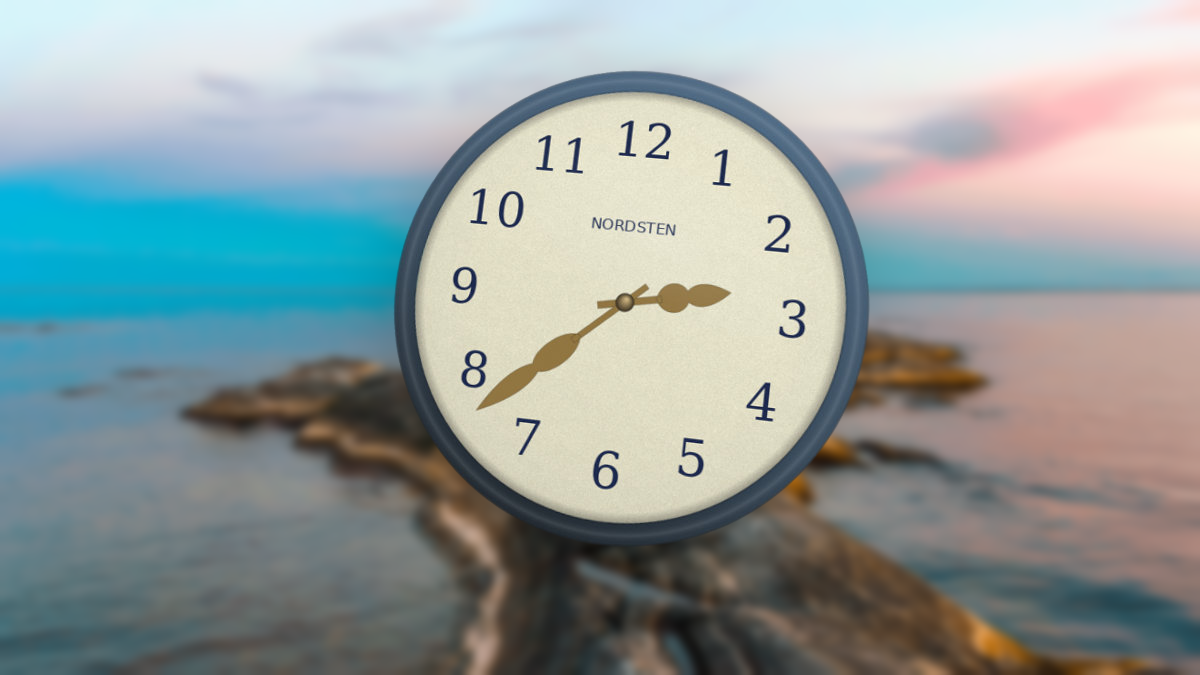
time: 2:38
